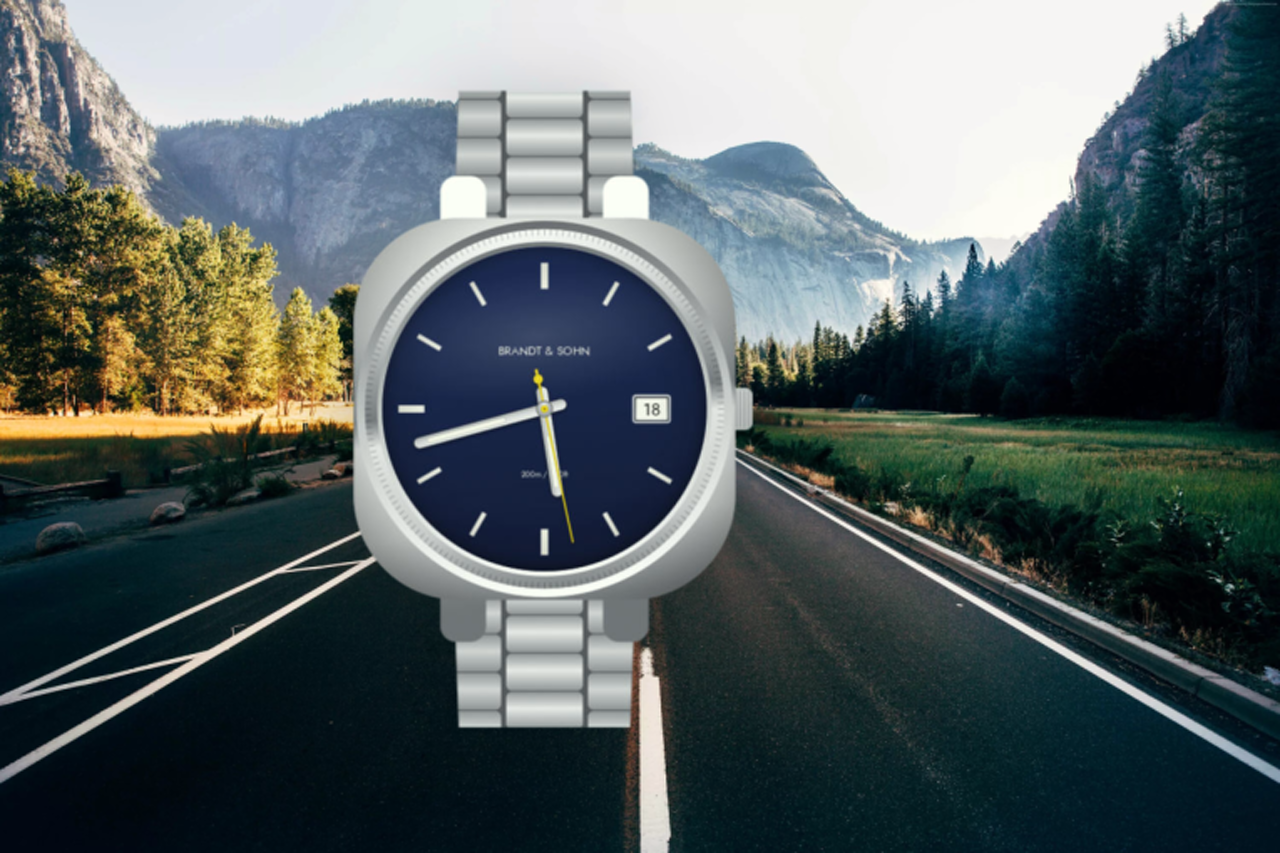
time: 5:42:28
